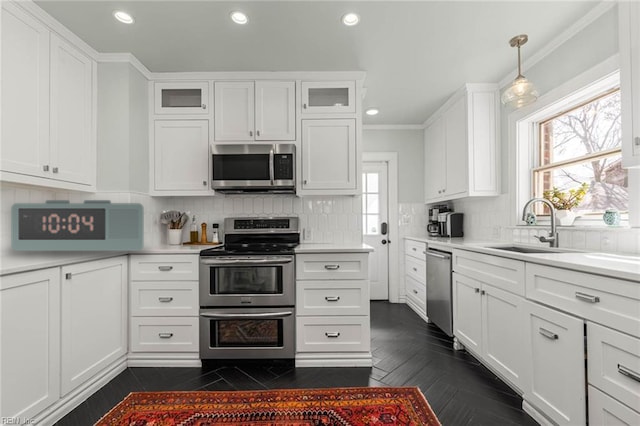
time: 10:04
